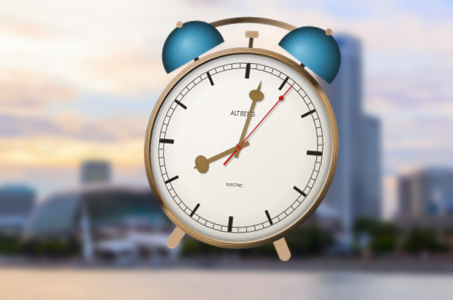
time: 8:02:06
